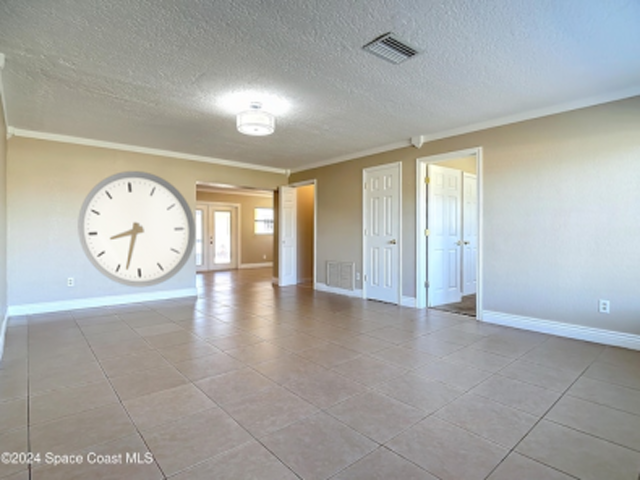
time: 8:33
